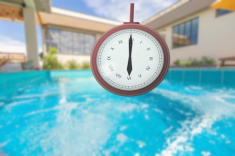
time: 6:00
